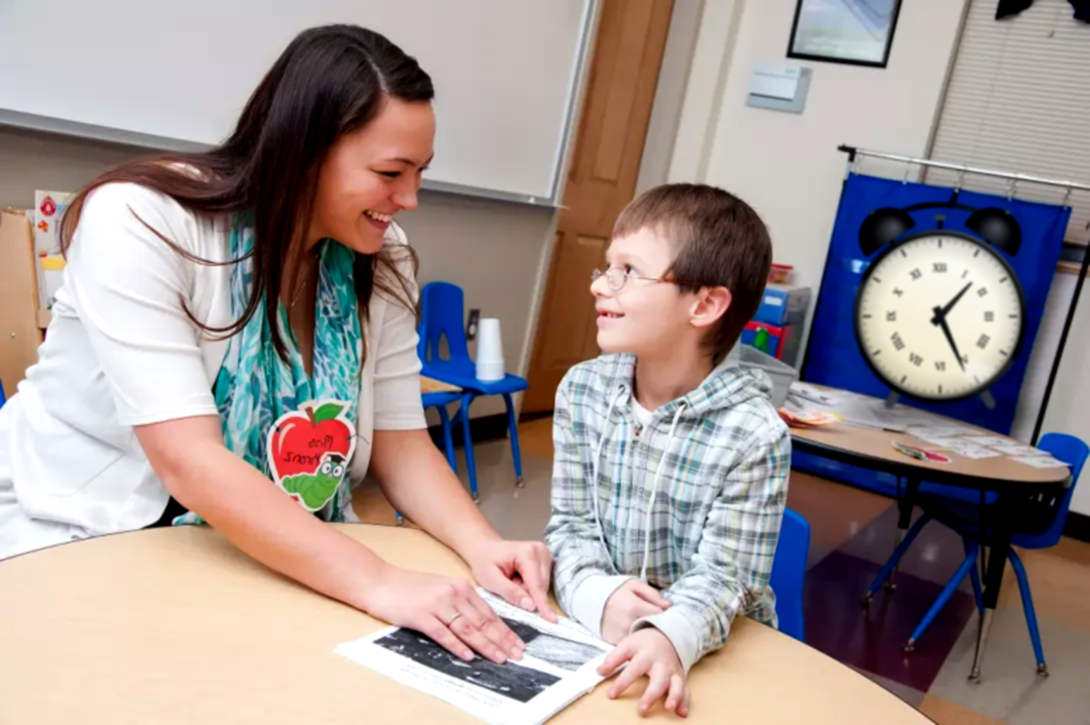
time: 1:26
